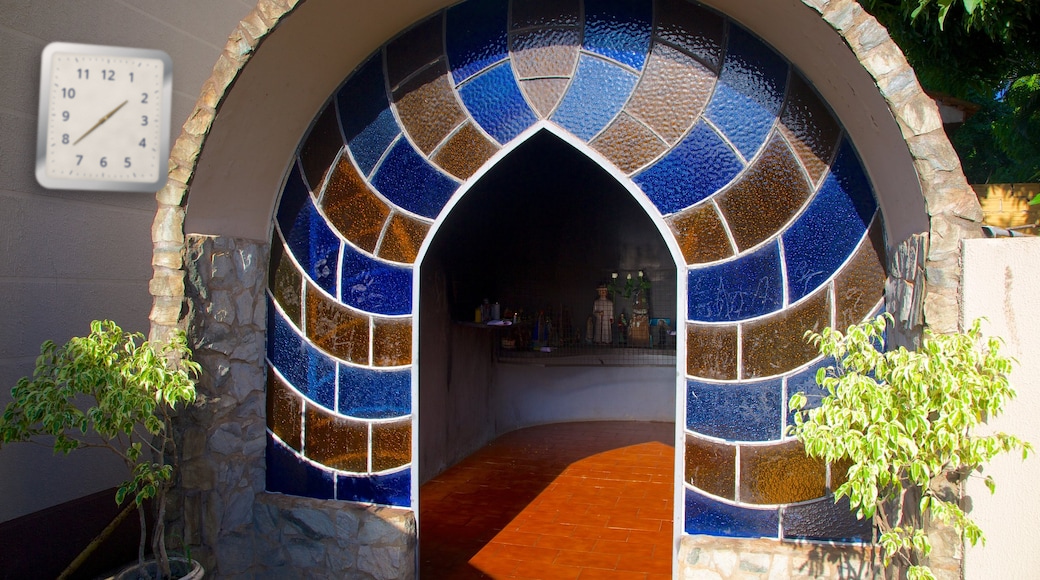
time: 1:38
